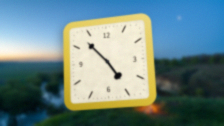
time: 4:53
